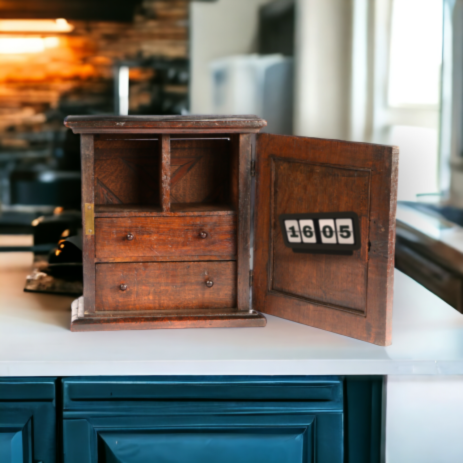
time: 16:05
